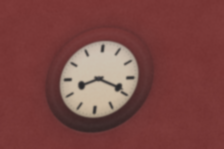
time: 8:19
